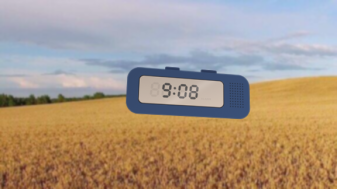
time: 9:08
